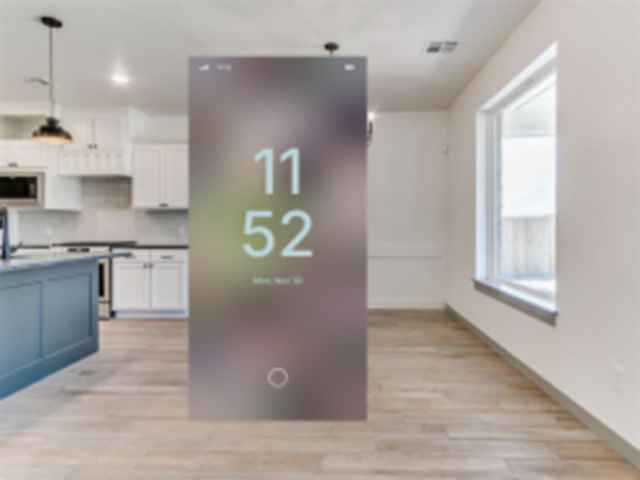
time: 11:52
